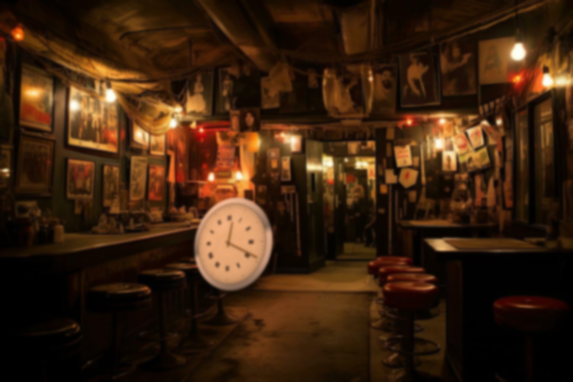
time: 12:19
